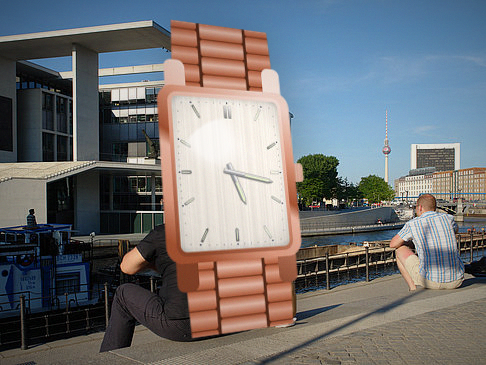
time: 5:17
